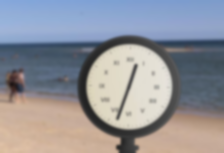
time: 12:33
